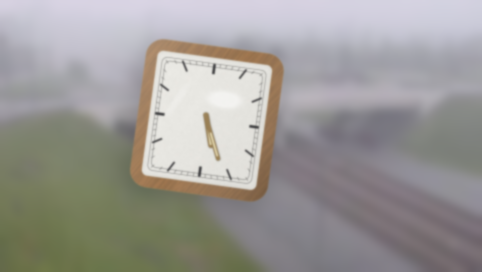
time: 5:26
